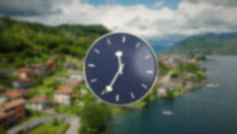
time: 11:34
